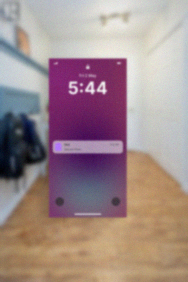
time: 5:44
